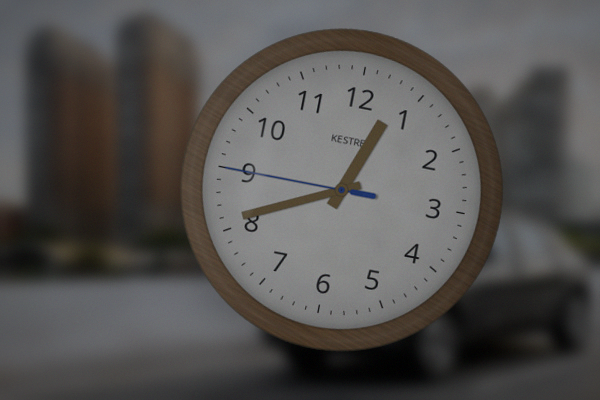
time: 12:40:45
